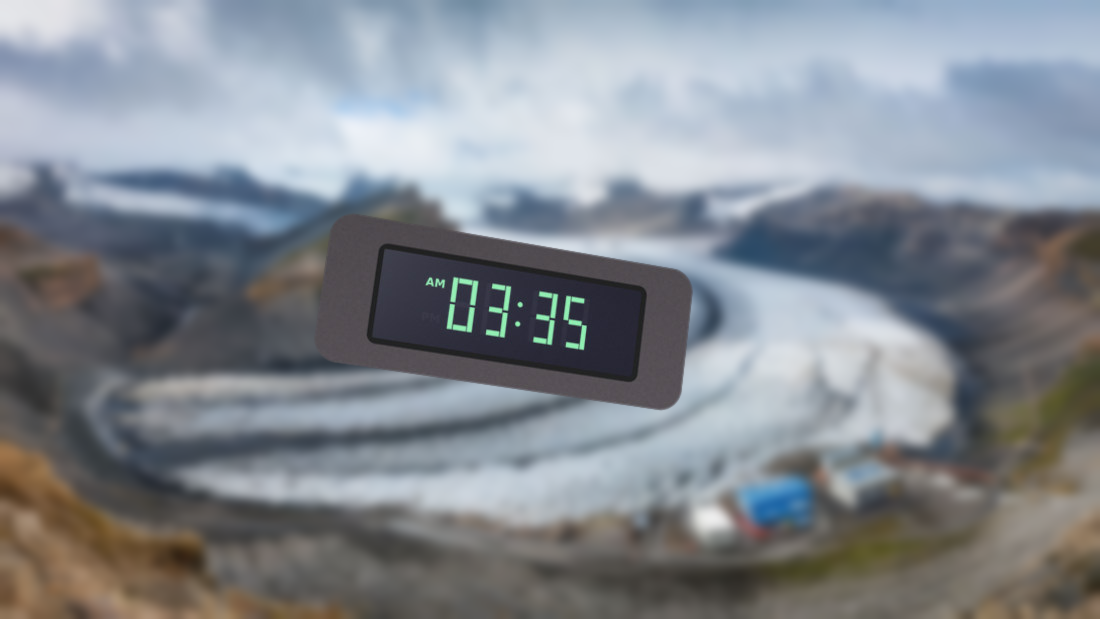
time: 3:35
